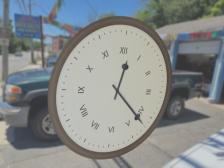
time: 12:22
